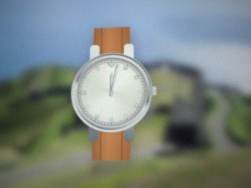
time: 12:02
